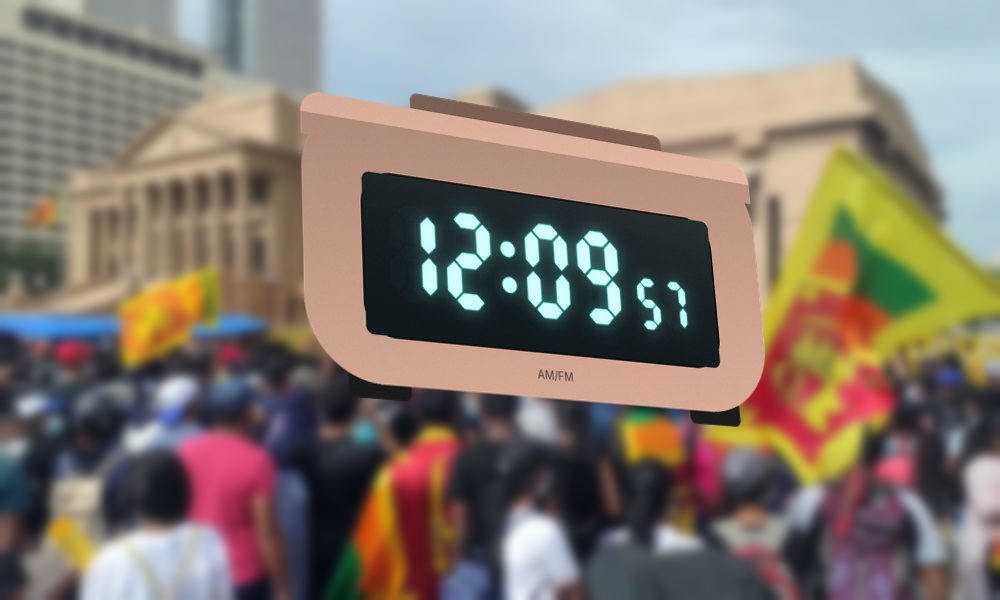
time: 12:09:57
